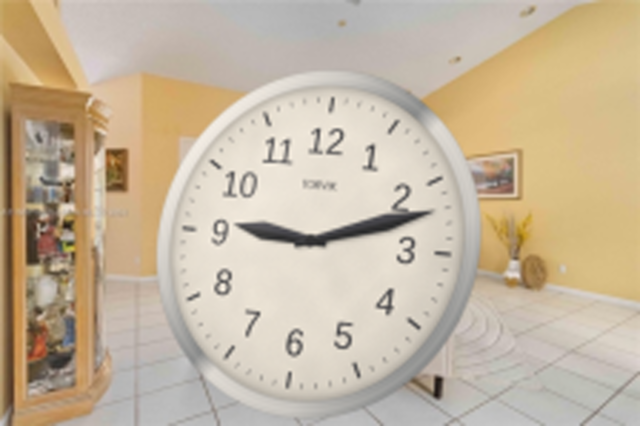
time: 9:12
